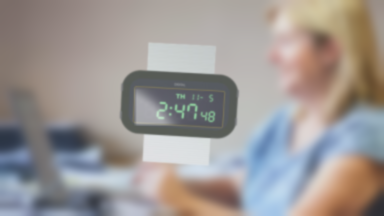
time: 2:47:48
